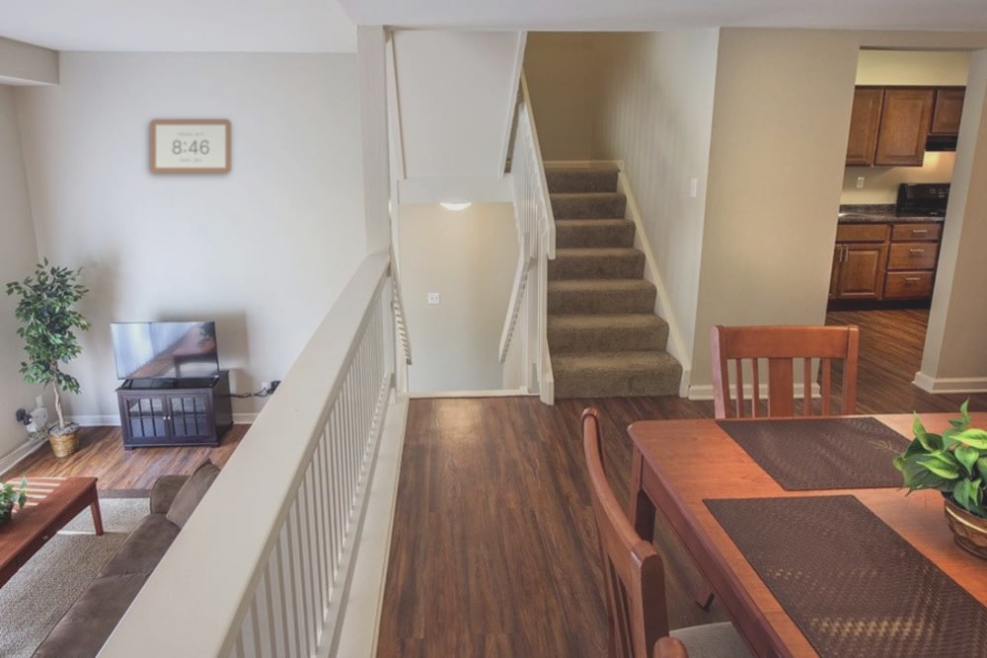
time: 8:46
